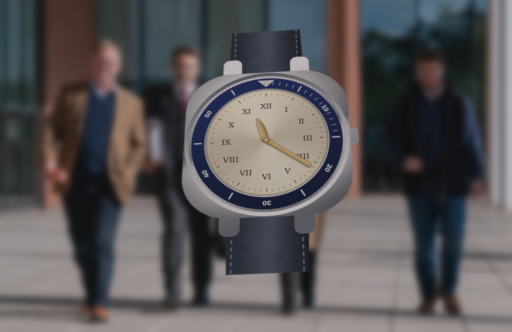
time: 11:21
